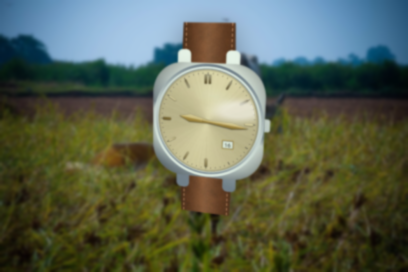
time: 9:16
